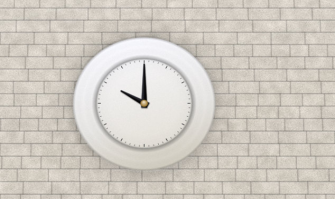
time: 10:00
